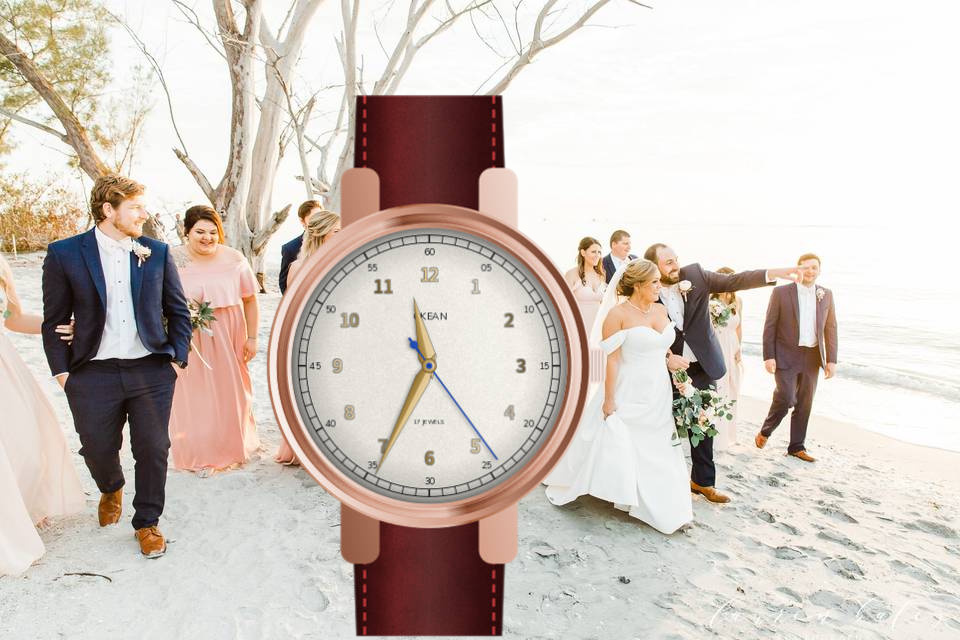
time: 11:34:24
